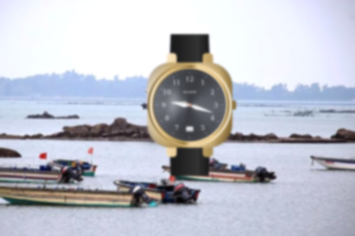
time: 9:18
